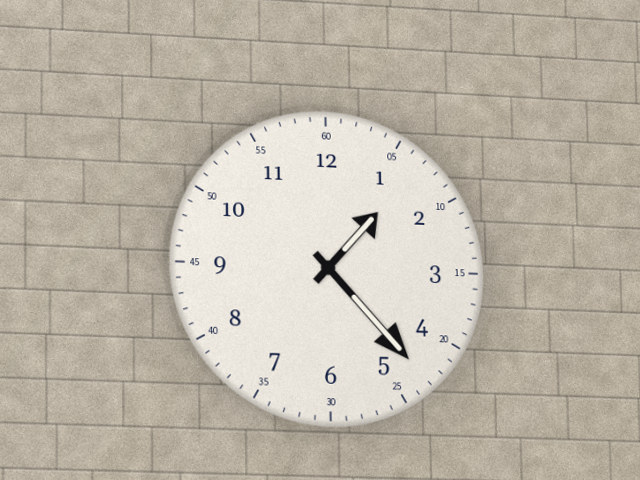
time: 1:23
